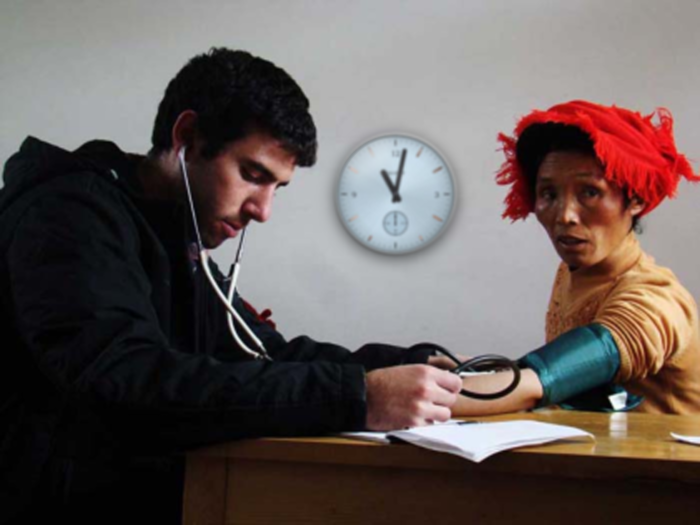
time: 11:02
